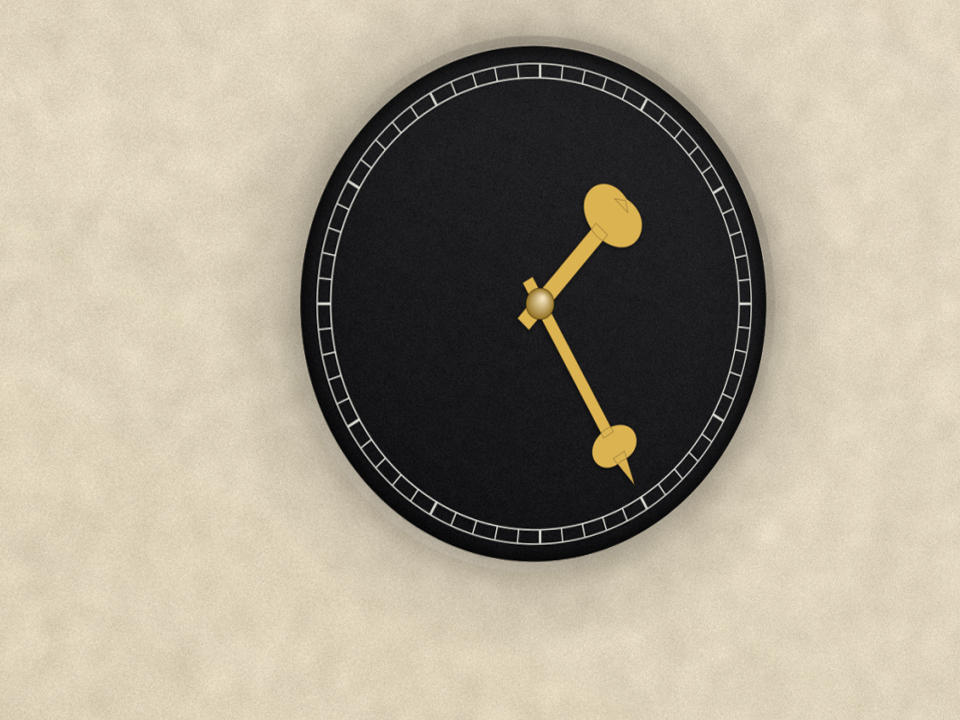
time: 1:25
